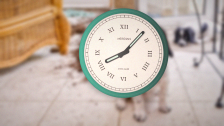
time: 8:07
